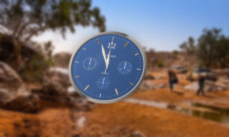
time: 11:56
